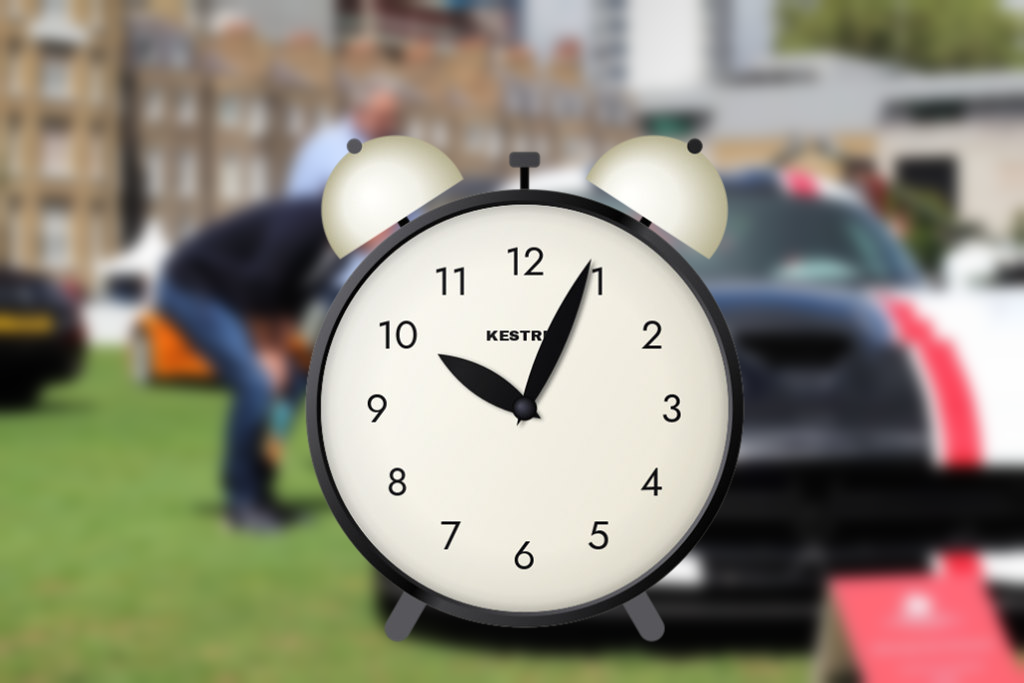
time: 10:04
